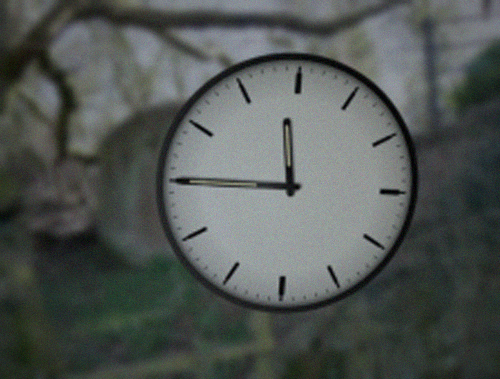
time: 11:45
